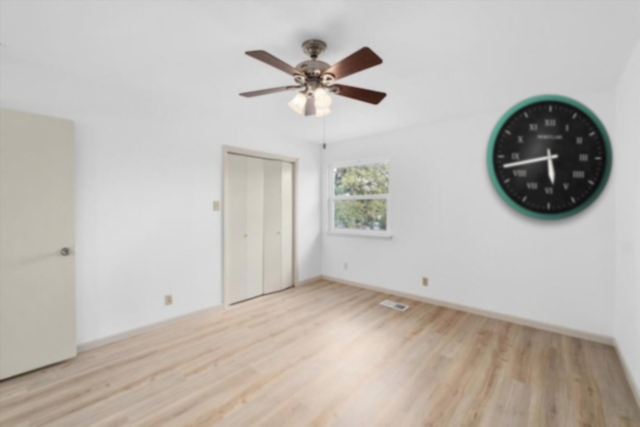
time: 5:43
